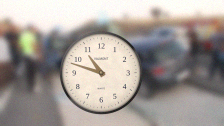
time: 10:48
